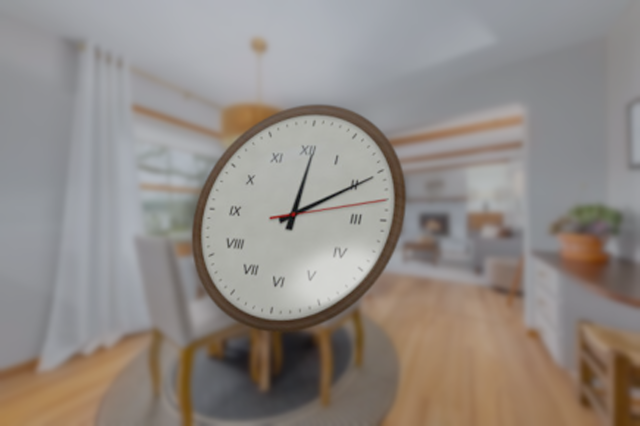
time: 12:10:13
